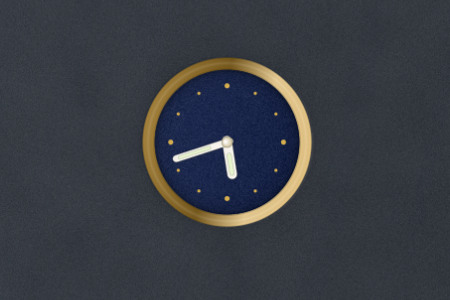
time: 5:42
